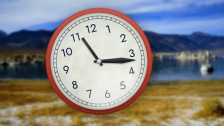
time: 11:17
